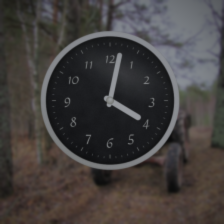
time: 4:02
